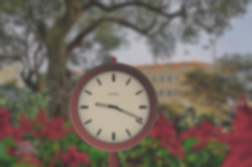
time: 9:19
